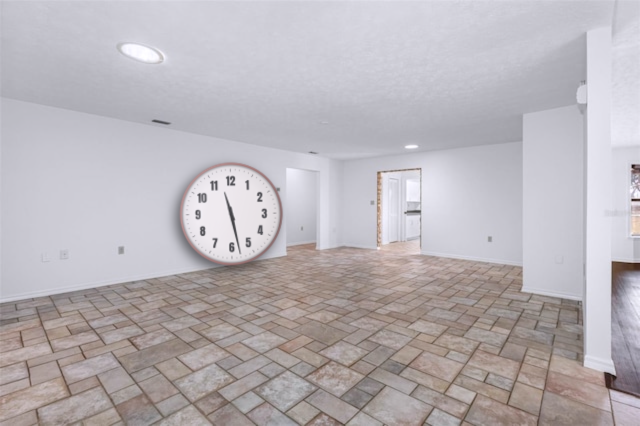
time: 11:28
